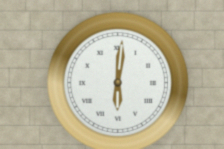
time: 6:01
